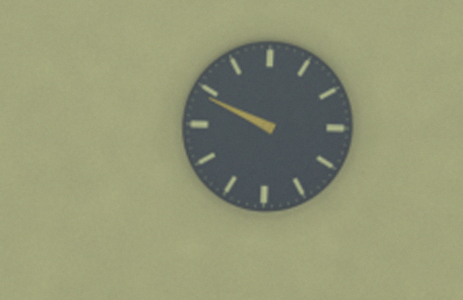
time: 9:49
